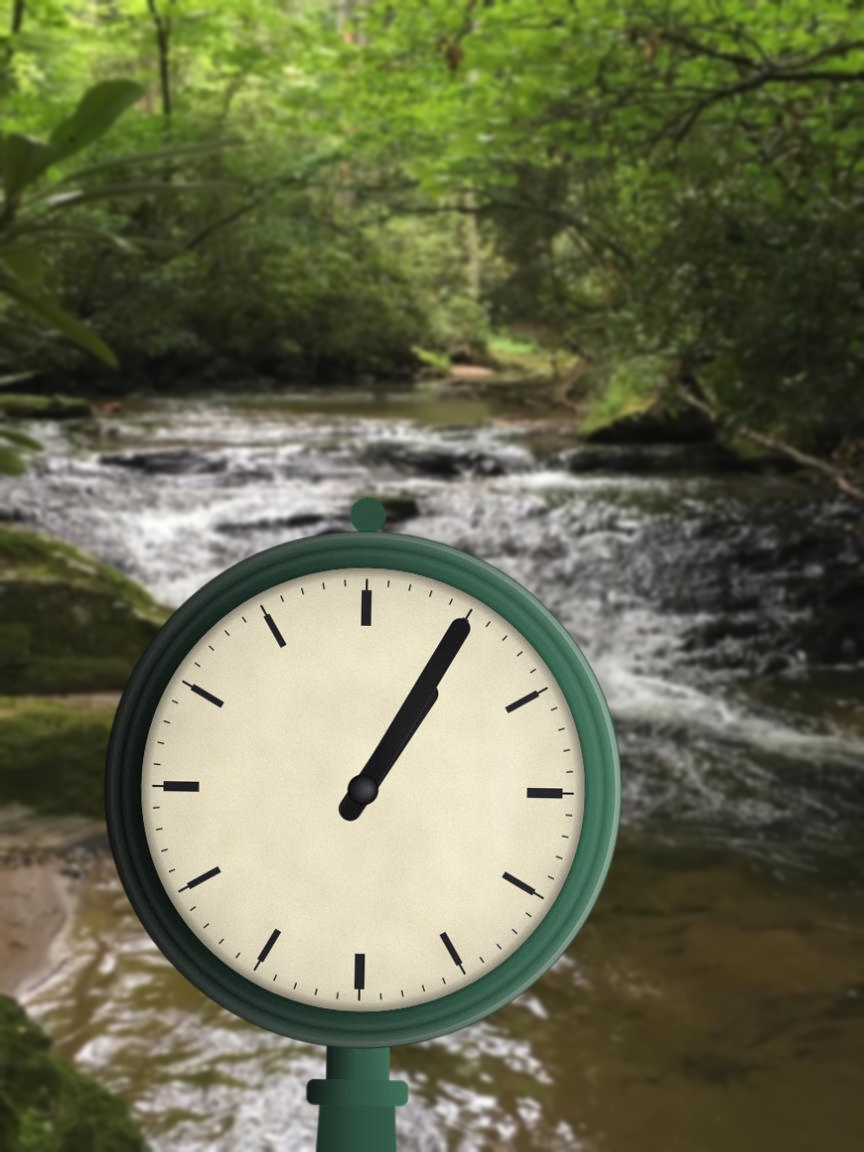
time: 1:05
